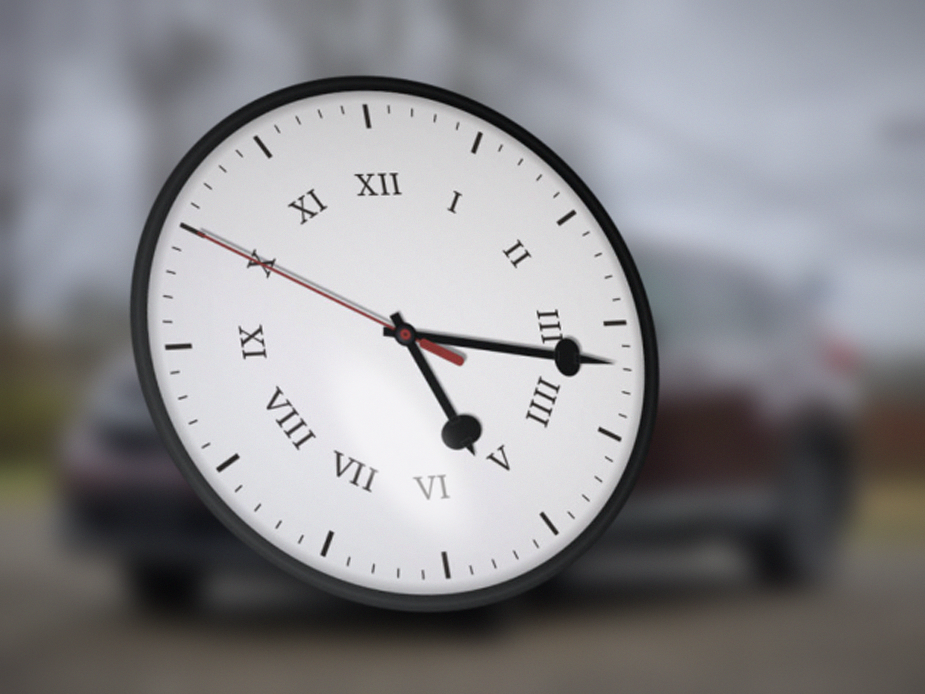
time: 5:16:50
